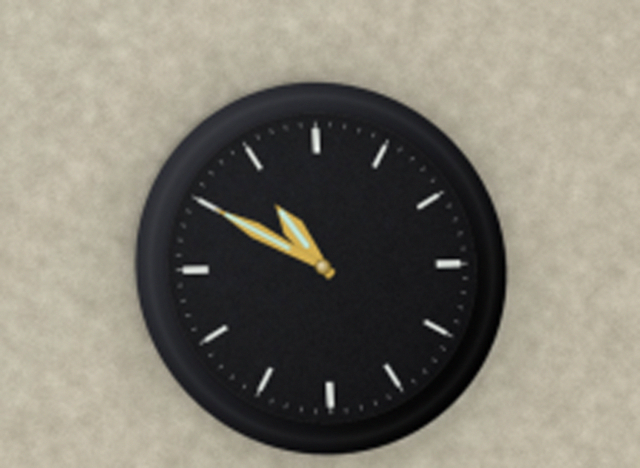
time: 10:50
